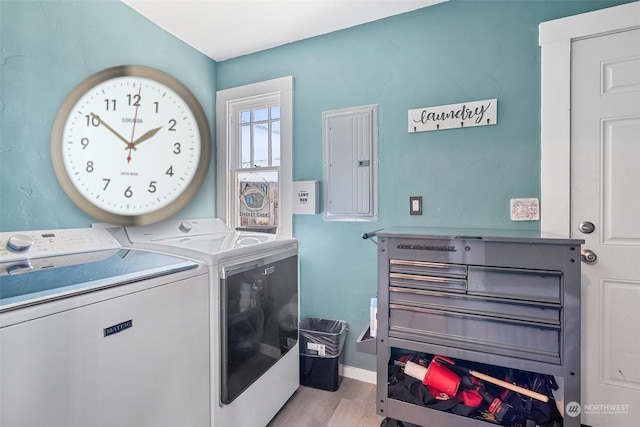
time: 1:51:01
